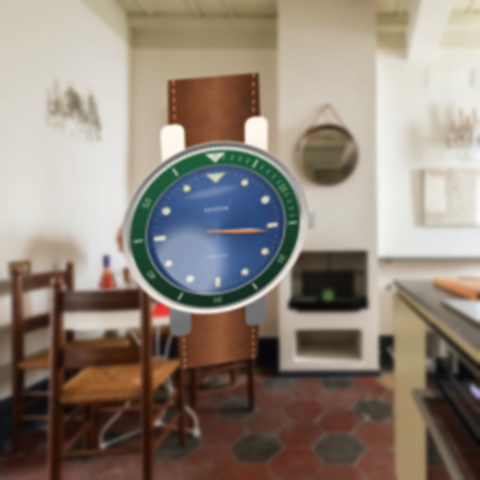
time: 3:16
